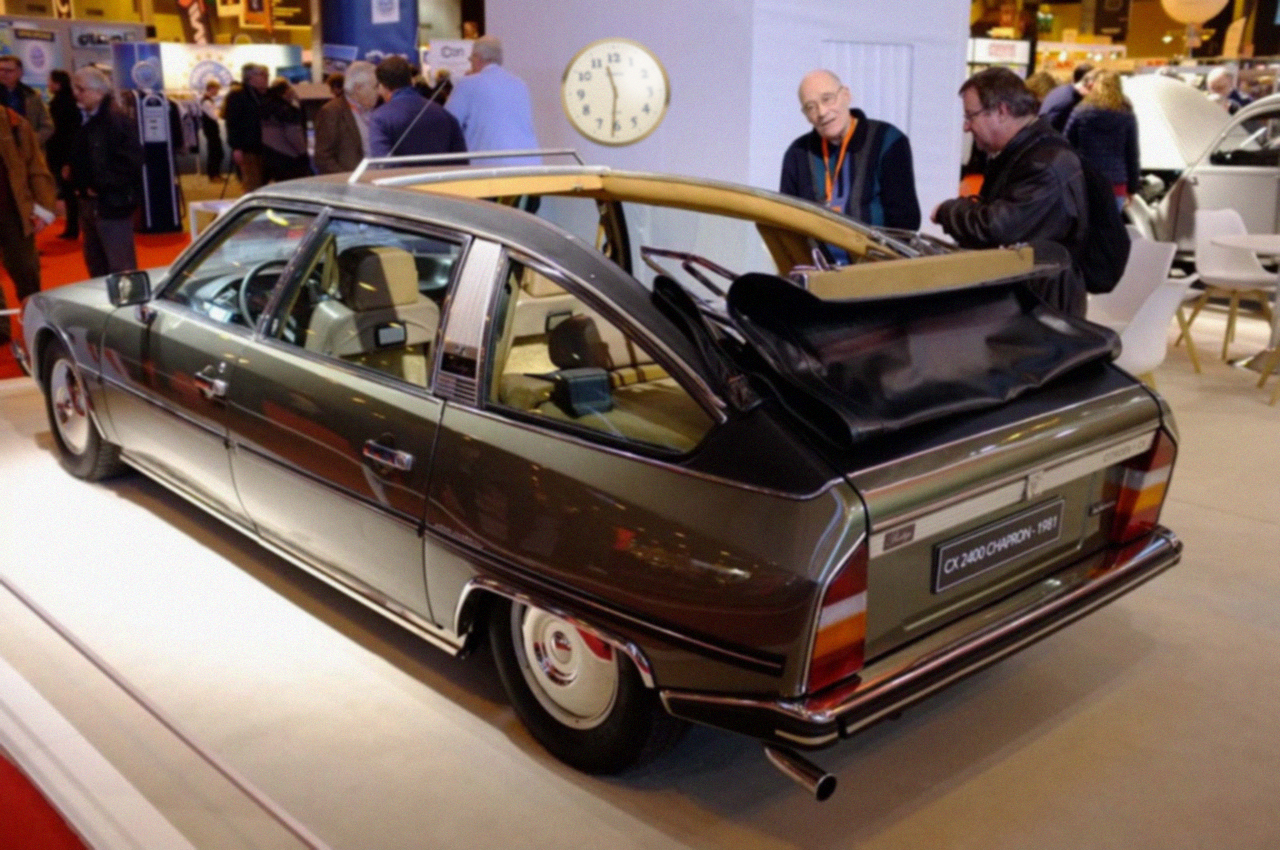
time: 11:31
